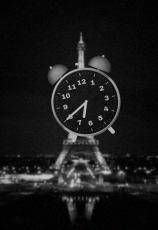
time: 6:40
